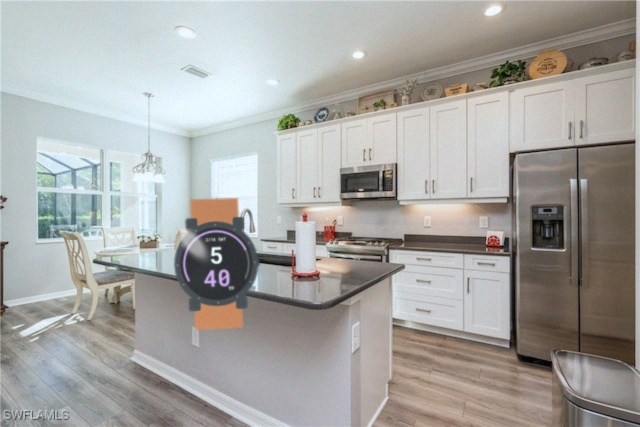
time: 5:40
